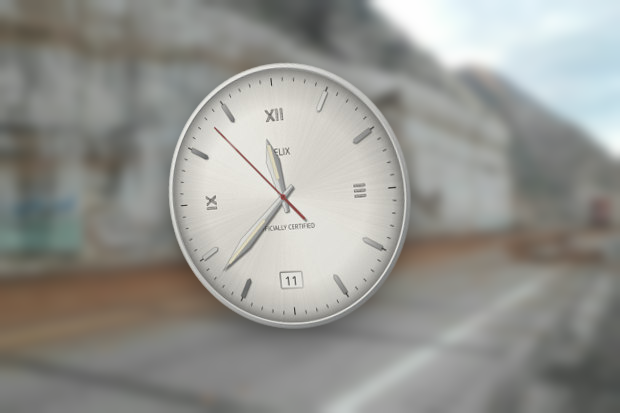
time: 11:37:53
